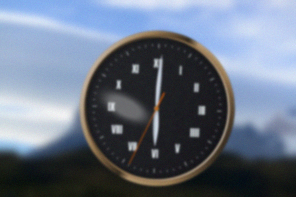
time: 6:00:34
